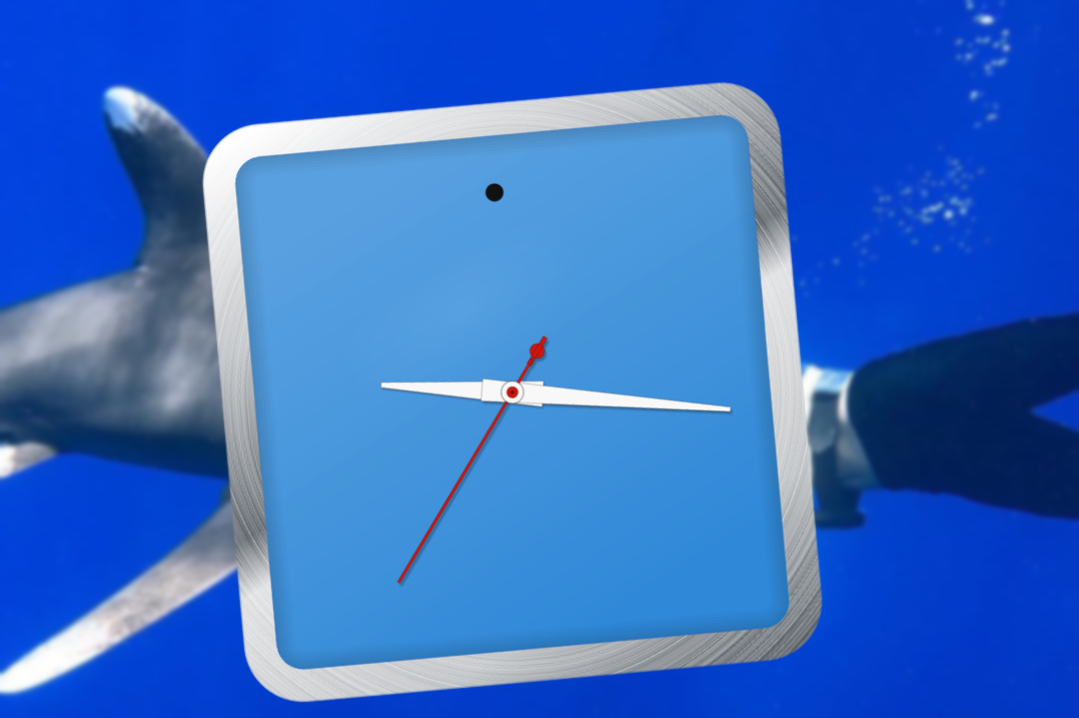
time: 9:16:36
